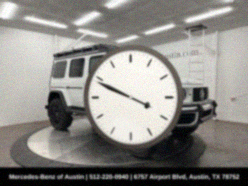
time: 3:49
